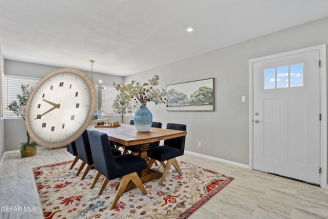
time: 9:40
